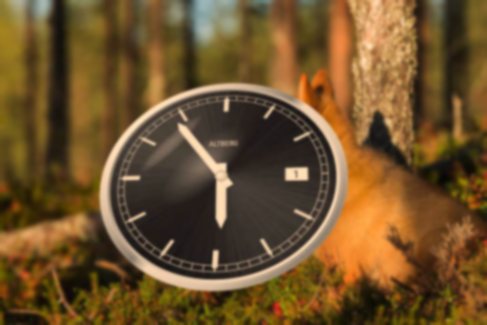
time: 5:54
